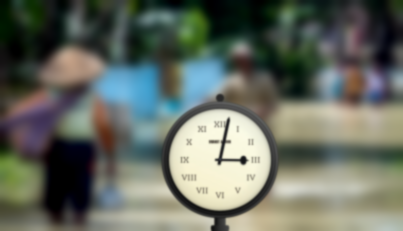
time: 3:02
